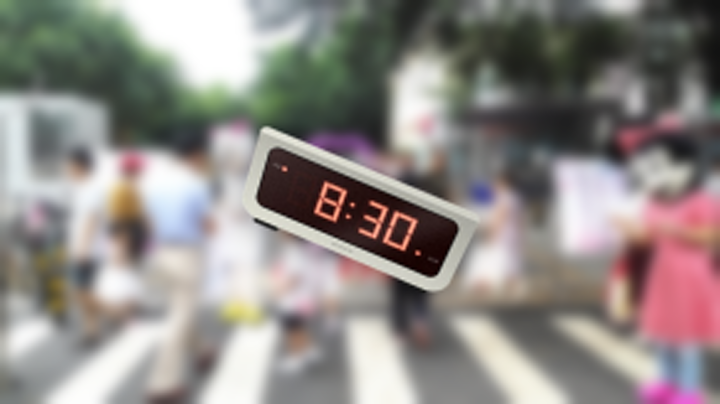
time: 8:30
